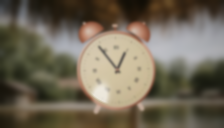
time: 12:54
